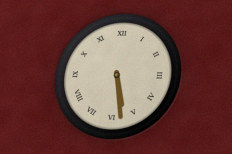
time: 5:28
